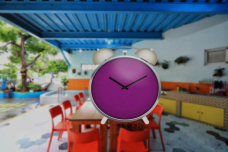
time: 10:10
